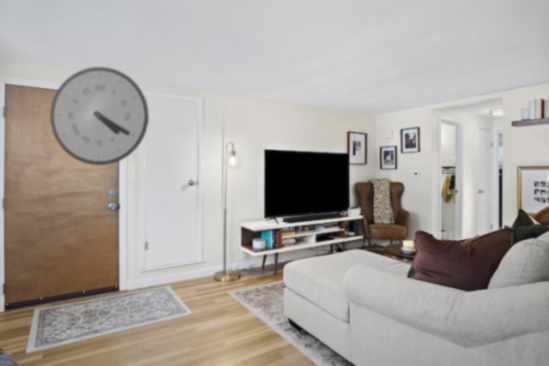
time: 4:20
